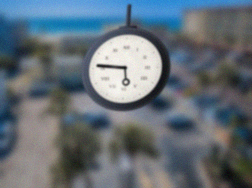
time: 5:46
